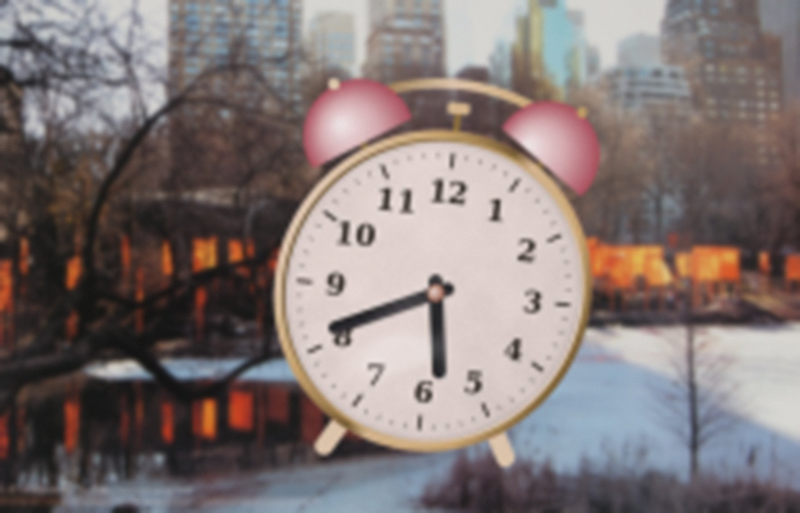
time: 5:41
